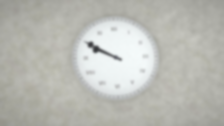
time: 9:50
